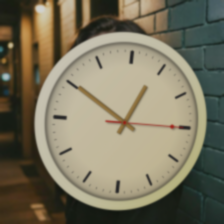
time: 12:50:15
